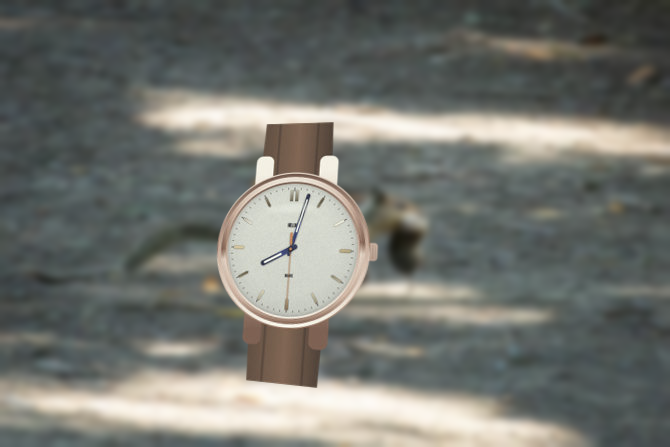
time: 8:02:30
